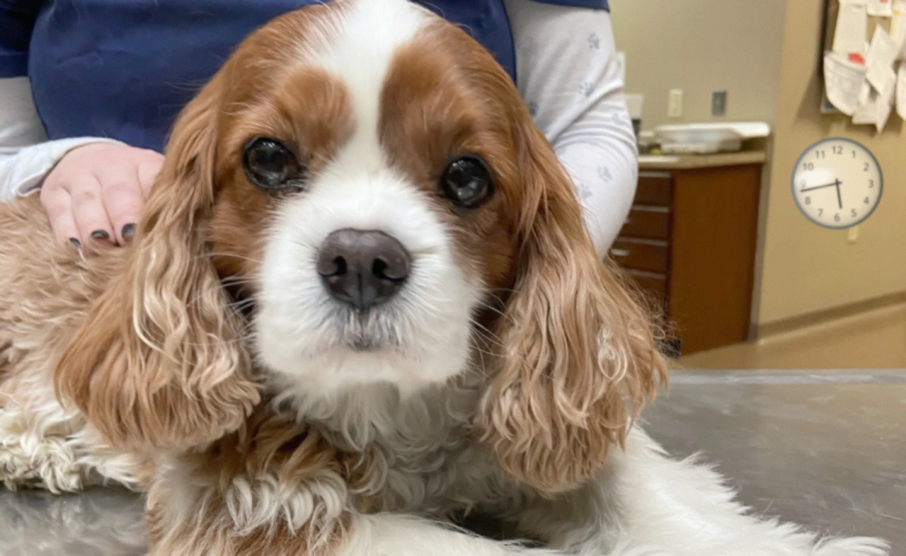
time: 5:43
